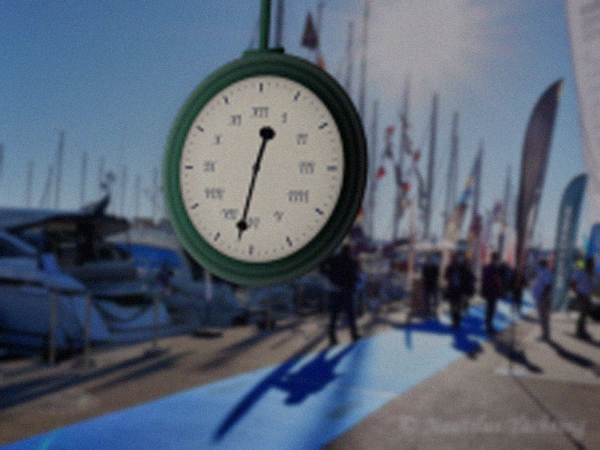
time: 12:32
